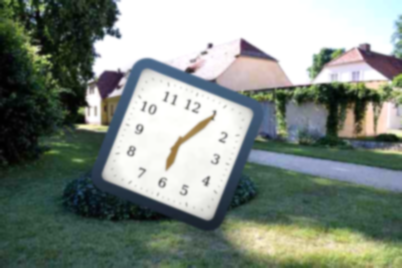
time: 6:05
